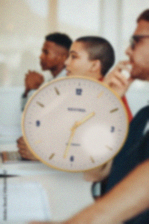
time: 1:32
